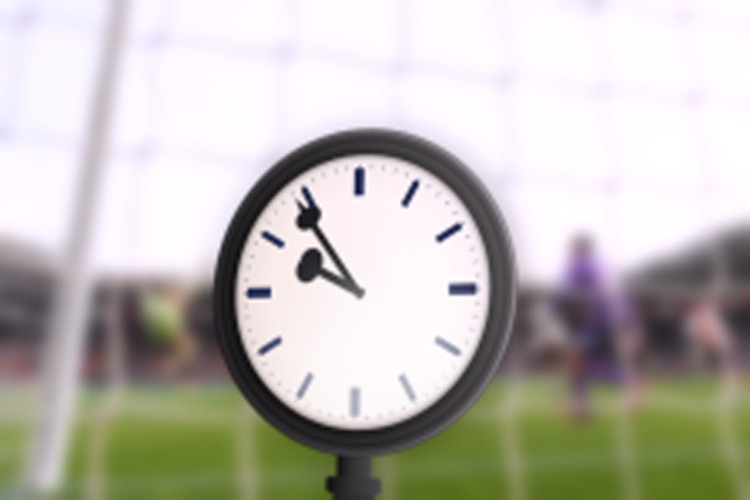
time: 9:54
